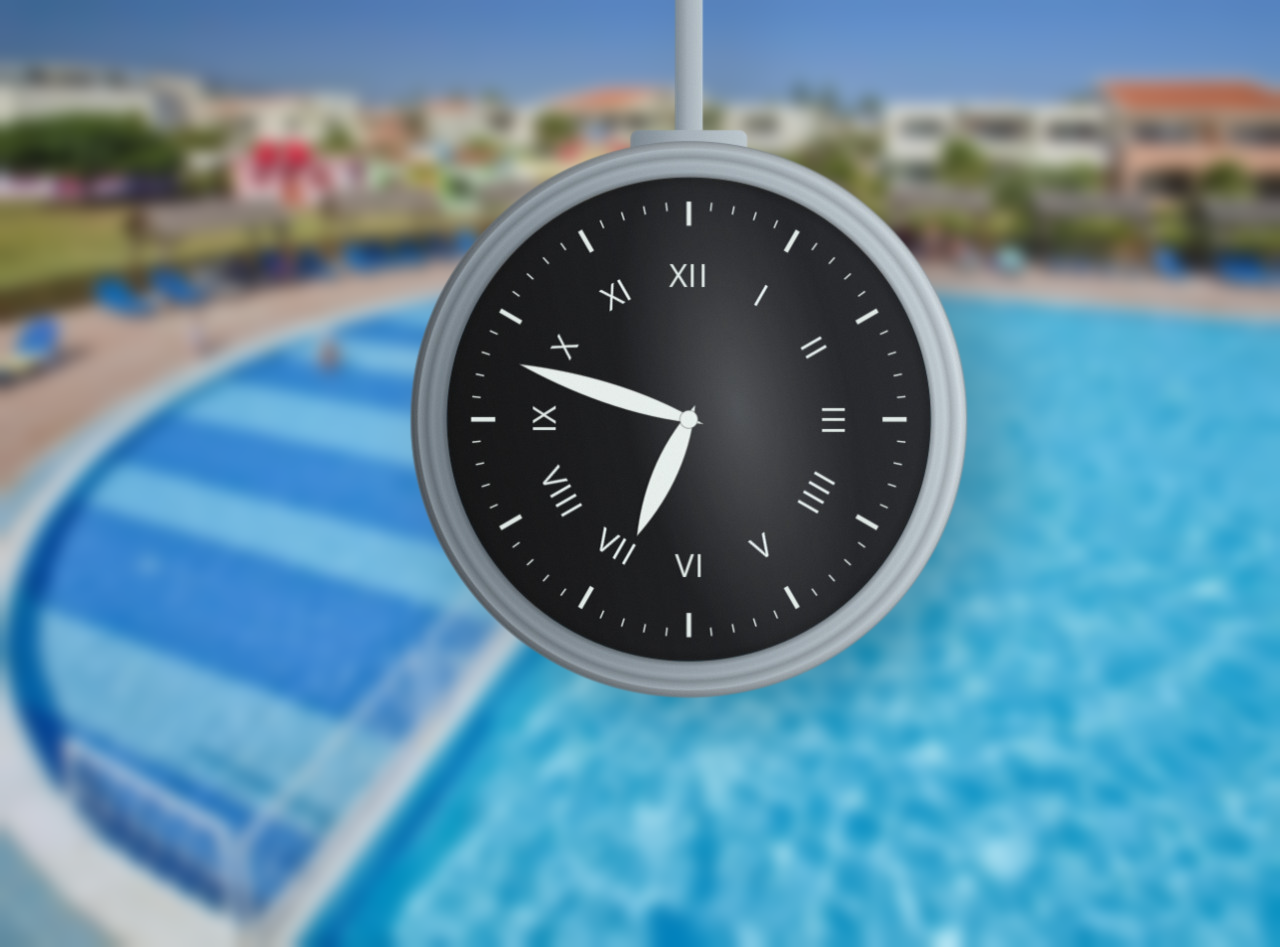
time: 6:48
